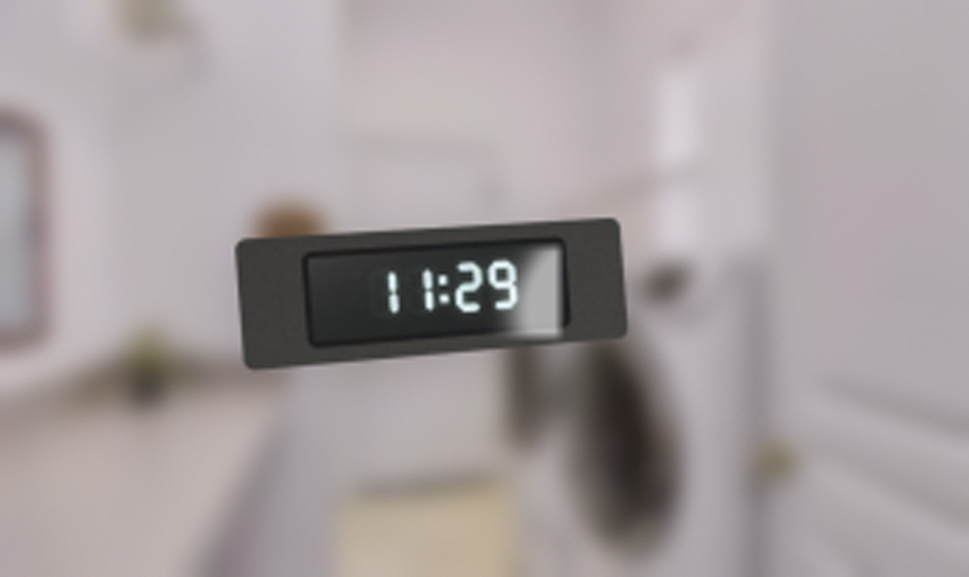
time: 11:29
